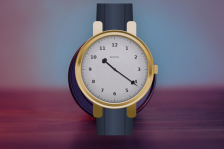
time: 10:21
